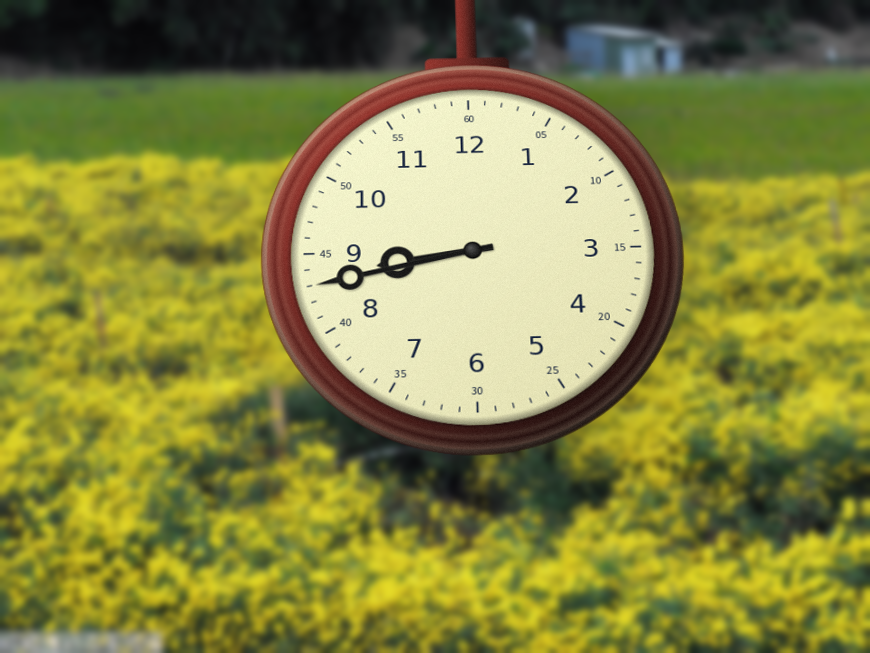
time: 8:43
